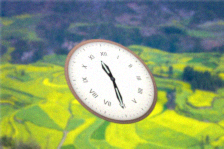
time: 11:30
